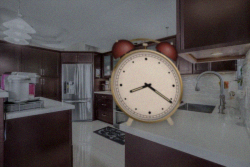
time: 8:21
